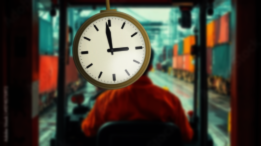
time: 2:59
